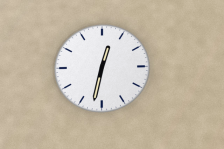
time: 12:32
